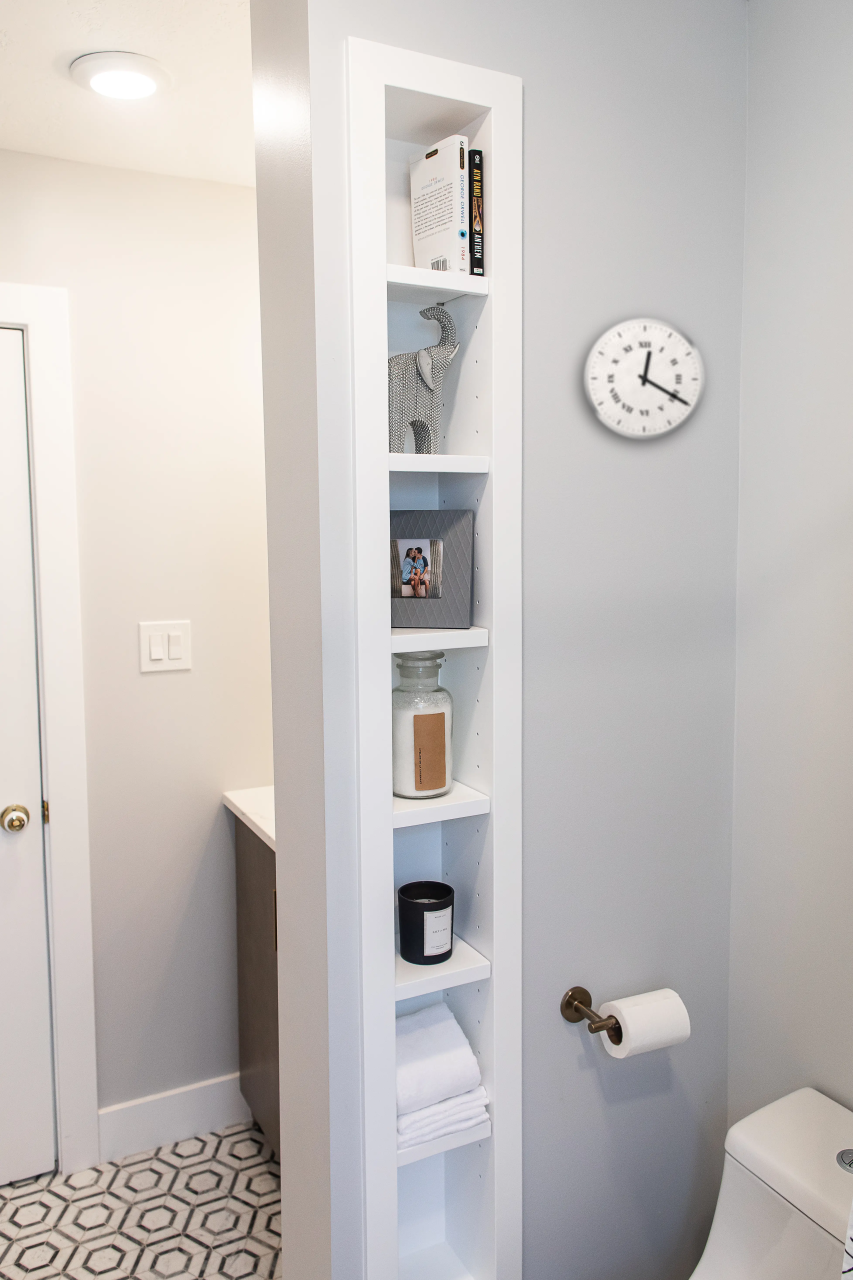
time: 12:20
